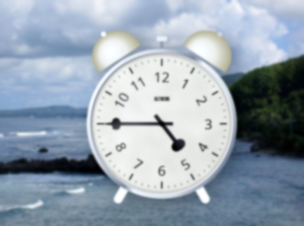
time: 4:45
